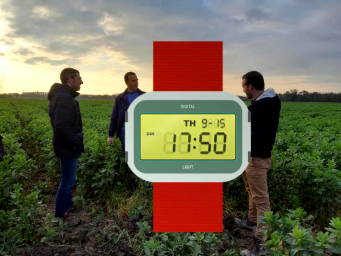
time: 17:50
